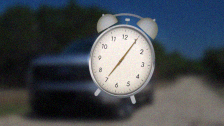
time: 7:05
